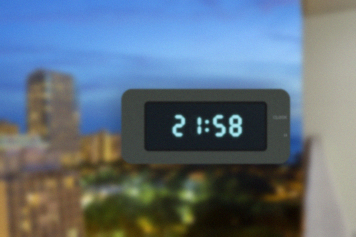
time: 21:58
